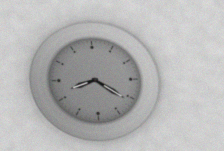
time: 8:21
